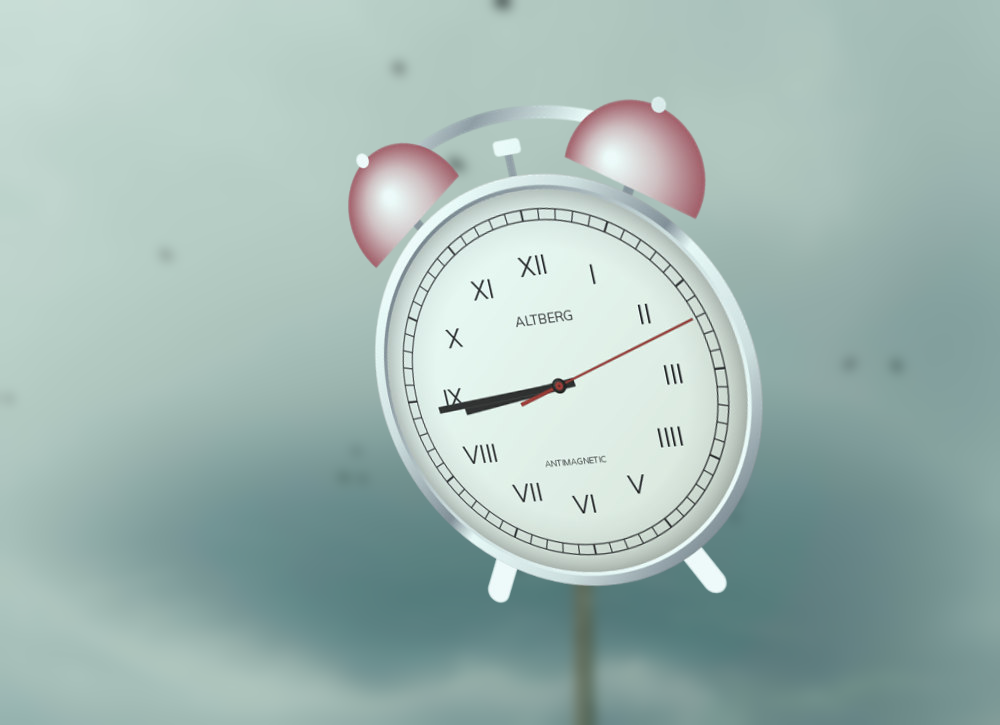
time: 8:44:12
